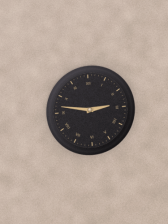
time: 2:47
